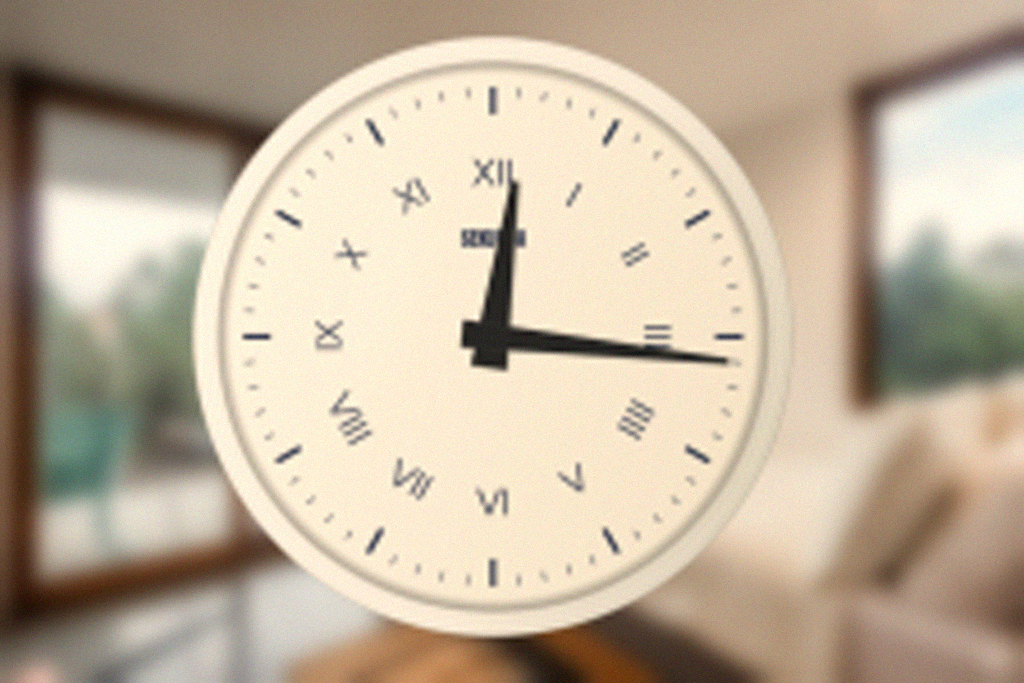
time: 12:16
